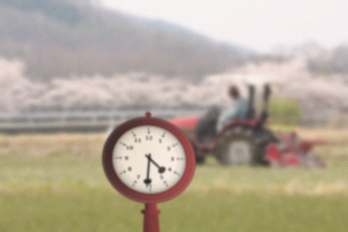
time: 4:31
